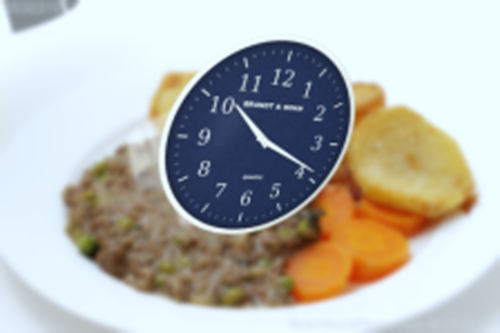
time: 10:19
